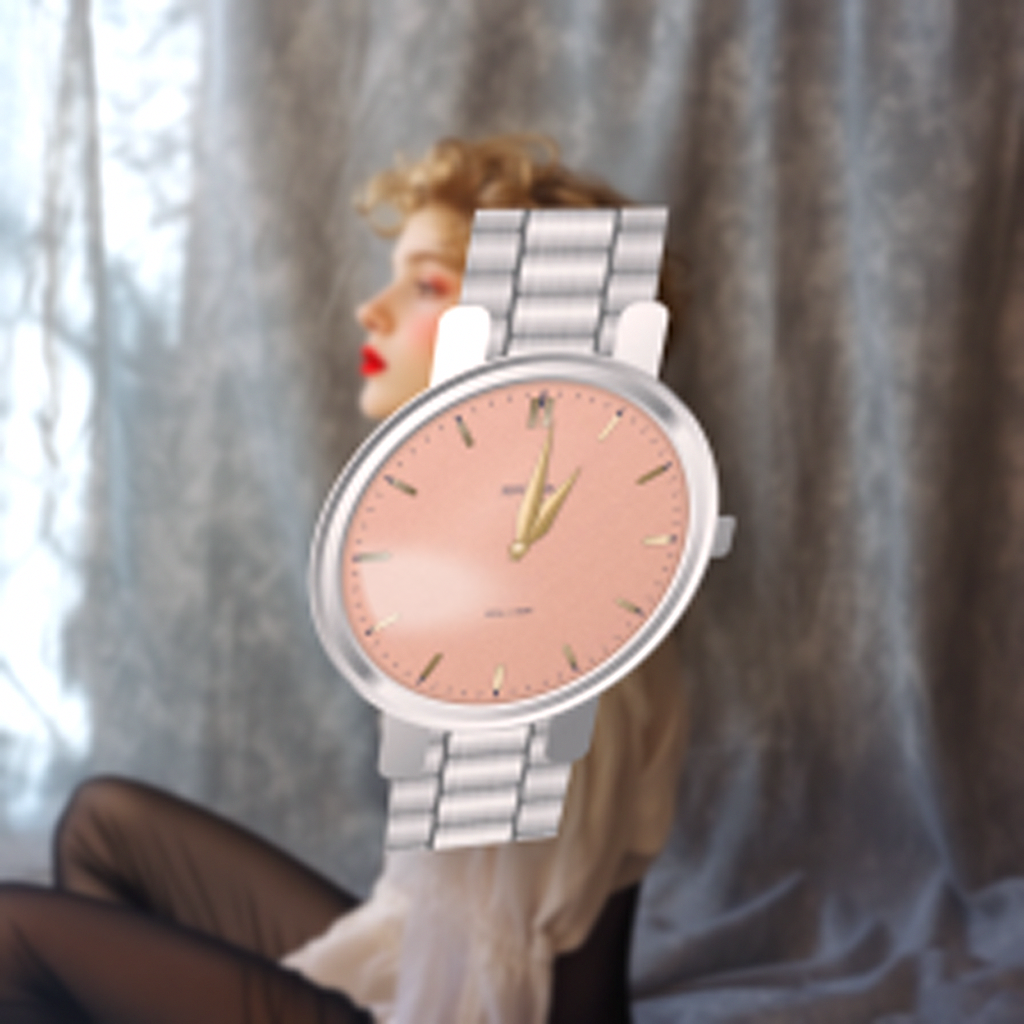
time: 1:01
